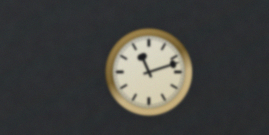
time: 11:12
